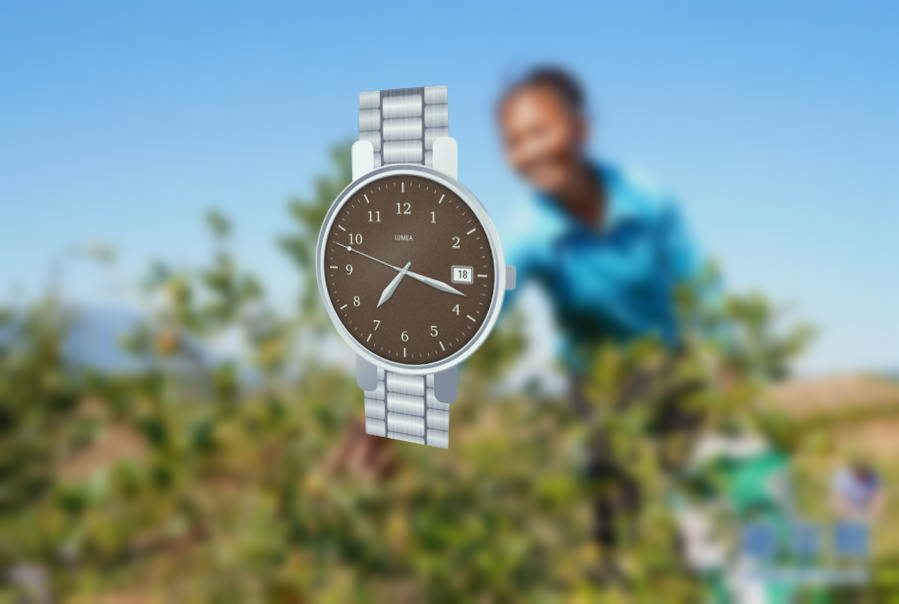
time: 7:17:48
